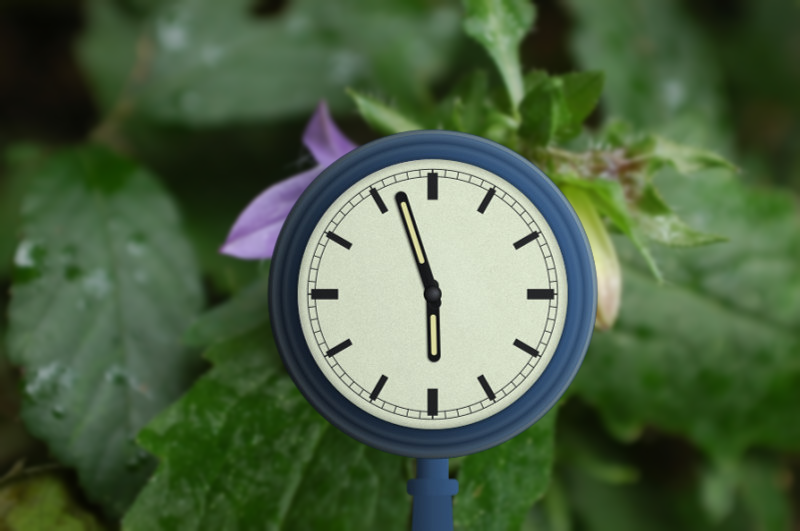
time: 5:57
